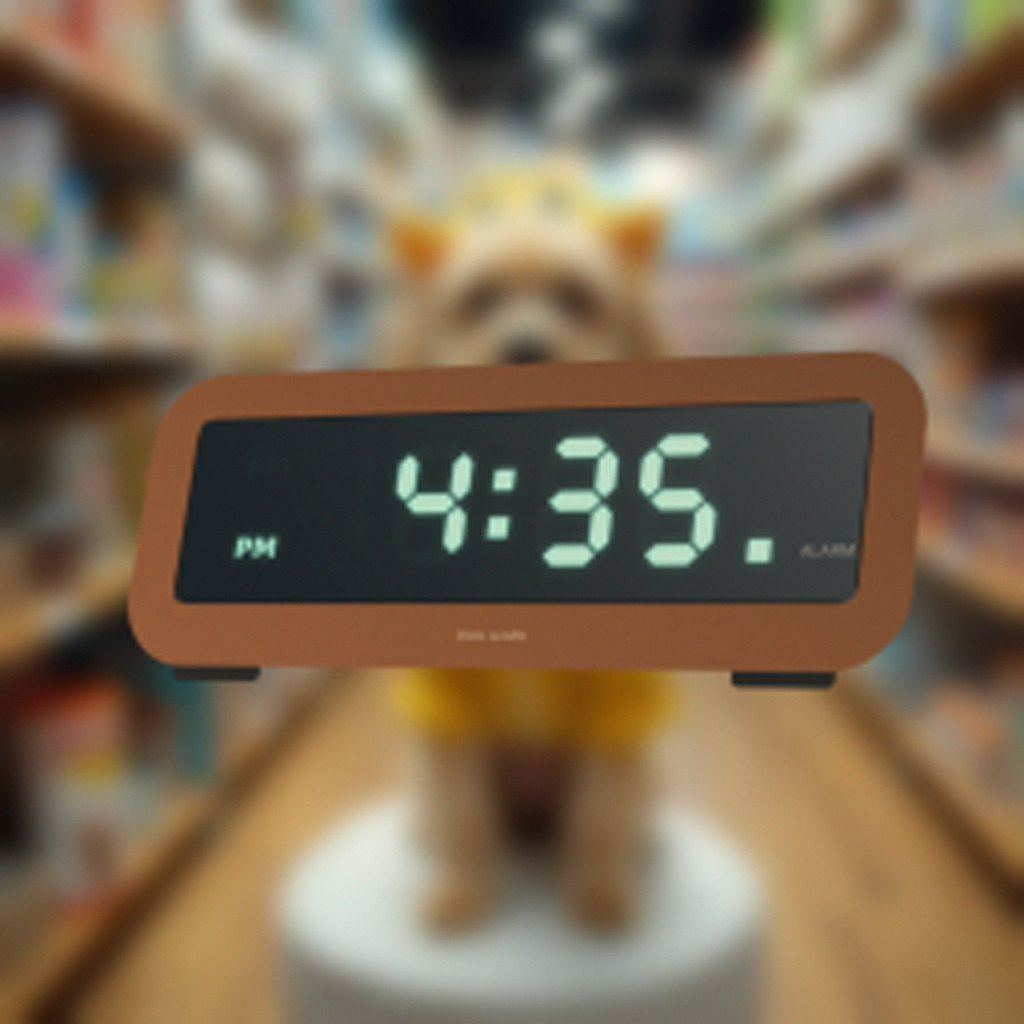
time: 4:35
